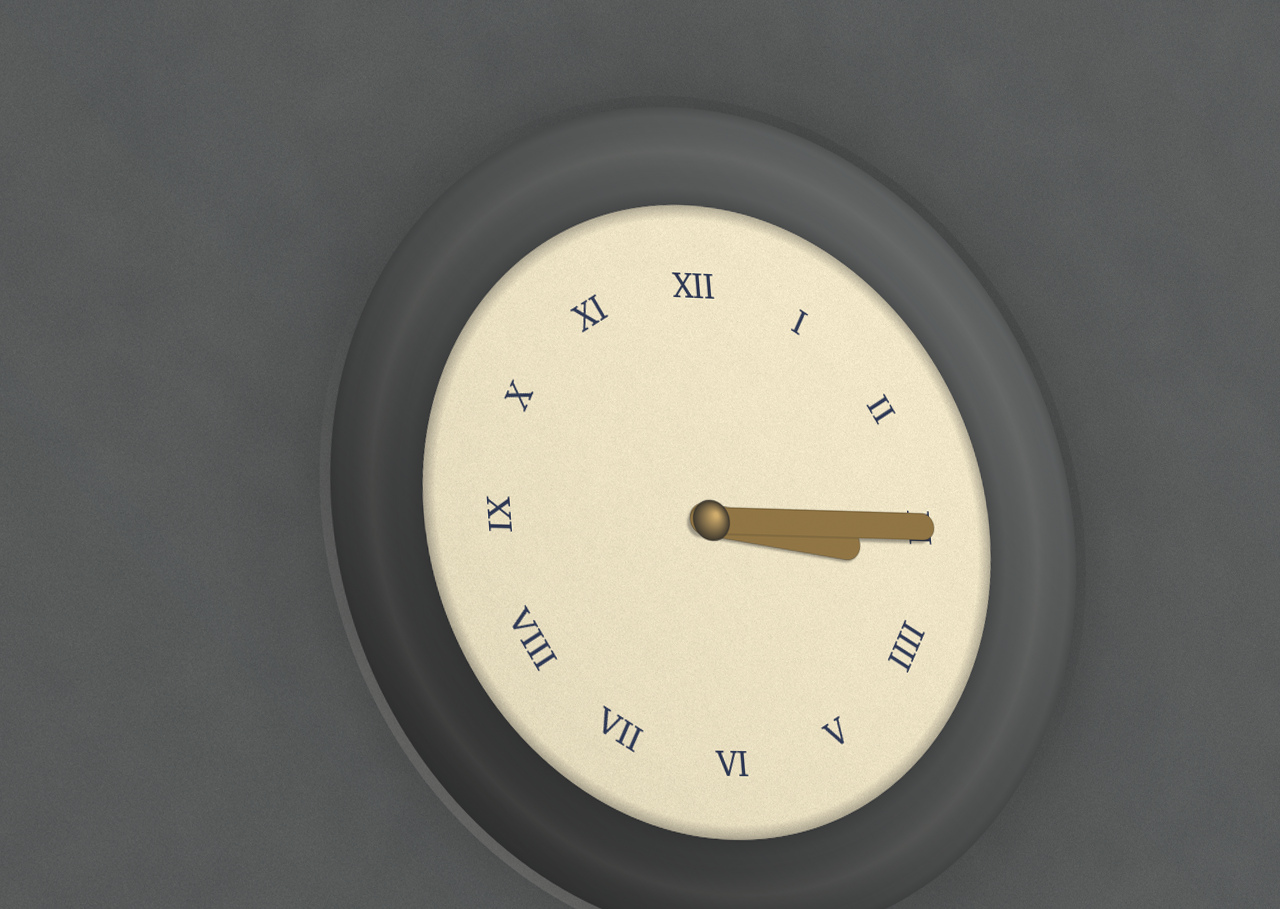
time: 3:15
